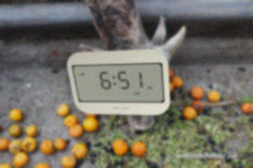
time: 6:51
